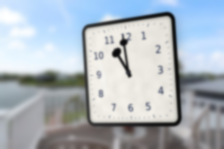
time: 10:59
